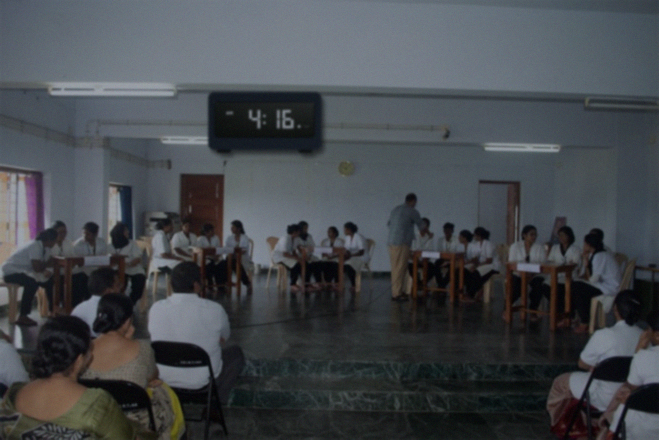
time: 4:16
